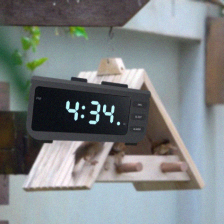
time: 4:34
